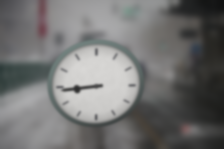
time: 8:44
